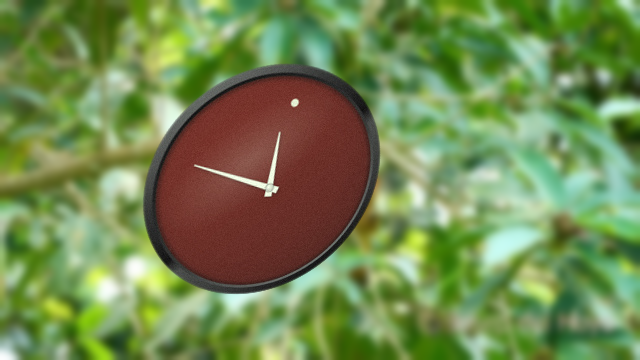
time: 11:47
